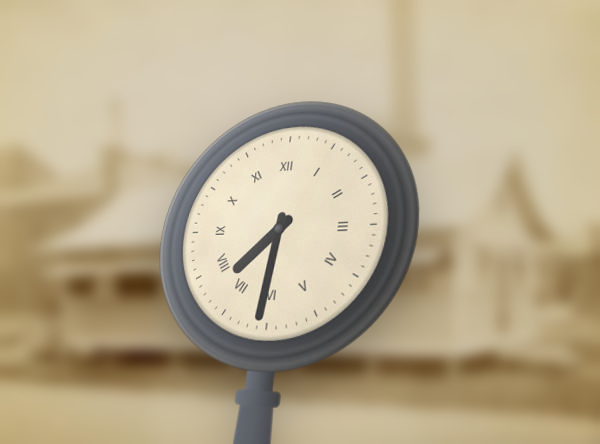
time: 7:31
